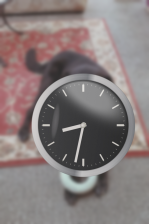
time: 8:32
